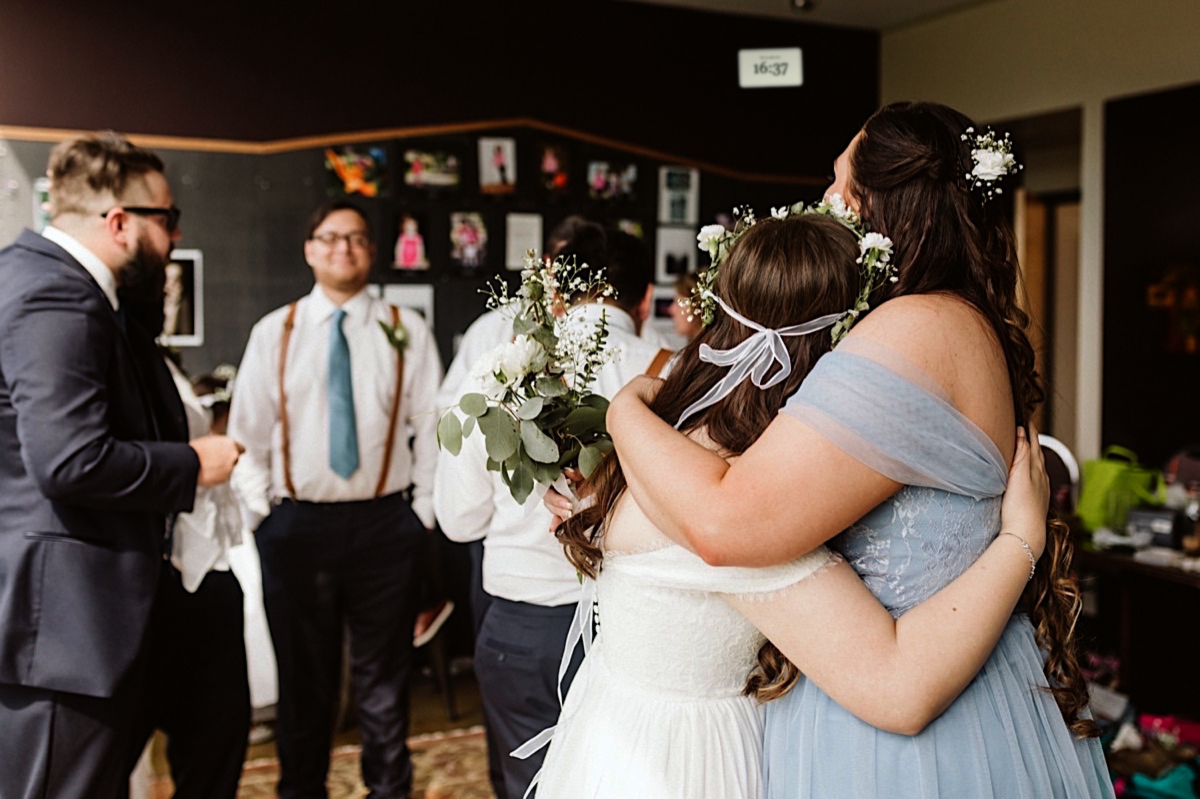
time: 16:37
